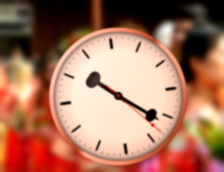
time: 10:21:23
